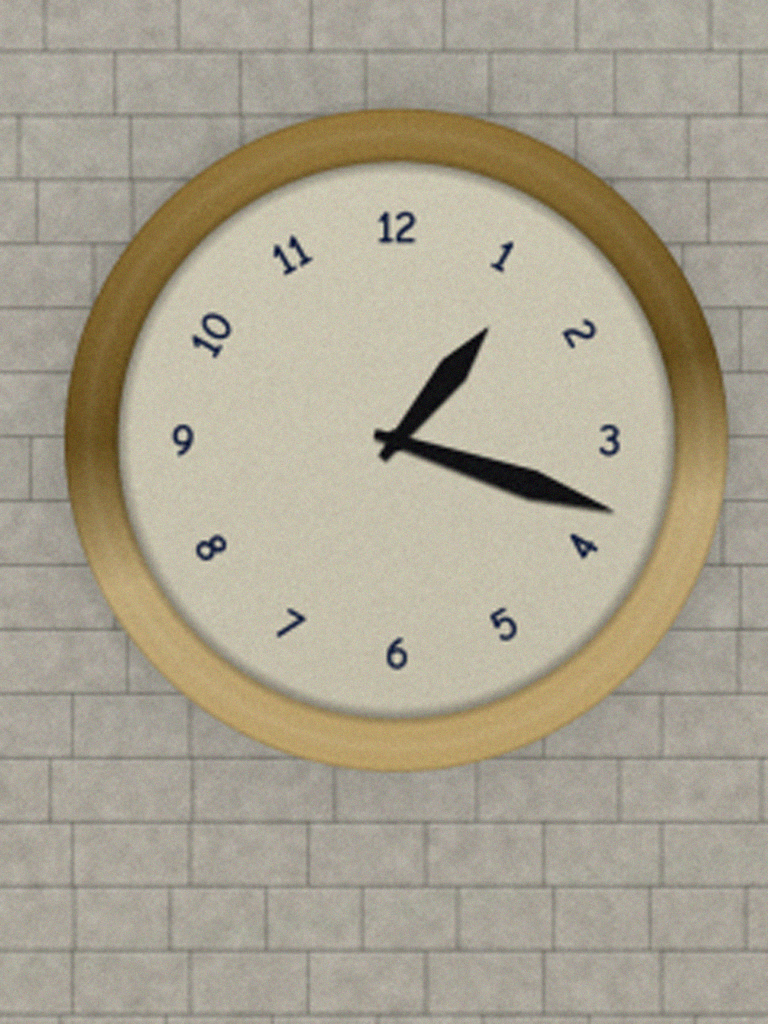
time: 1:18
